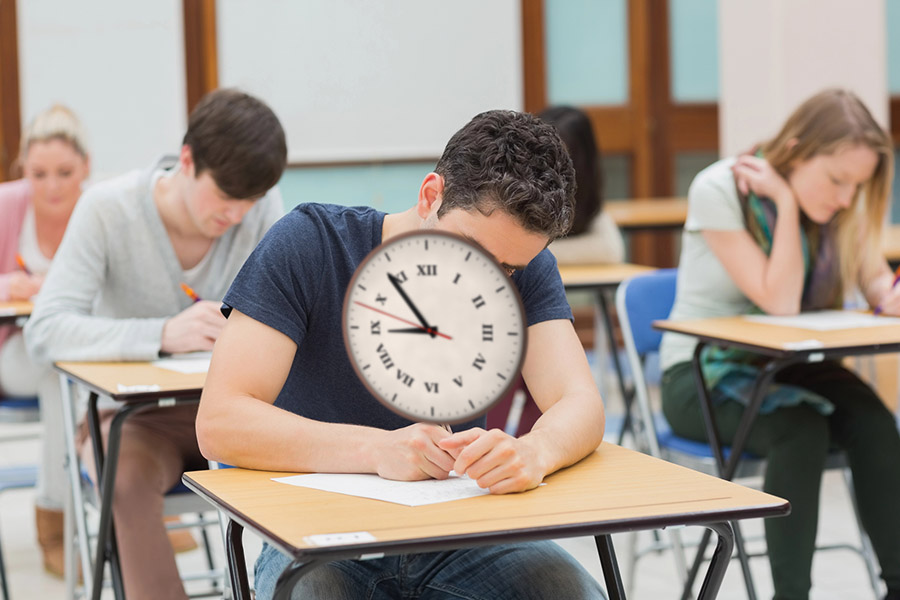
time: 8:53:48
